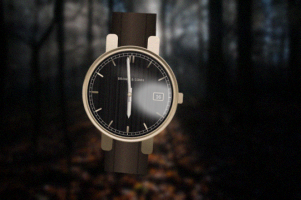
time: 5:59
